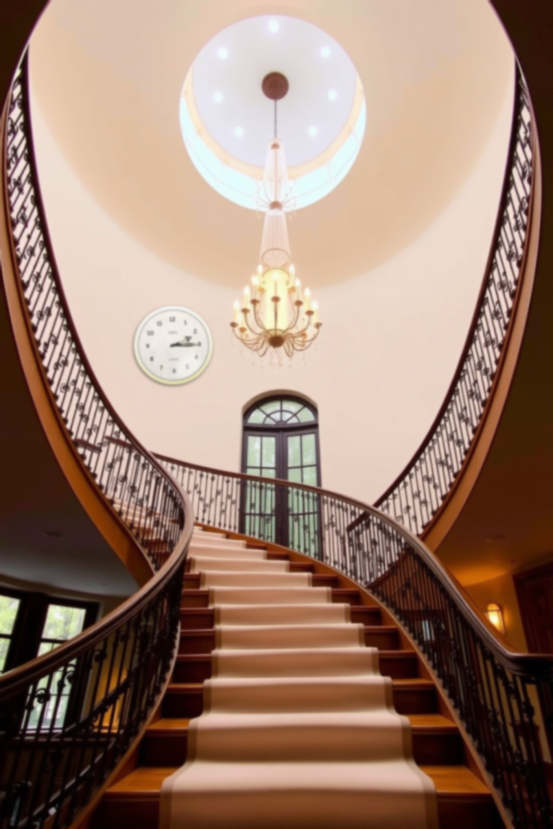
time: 2:15
